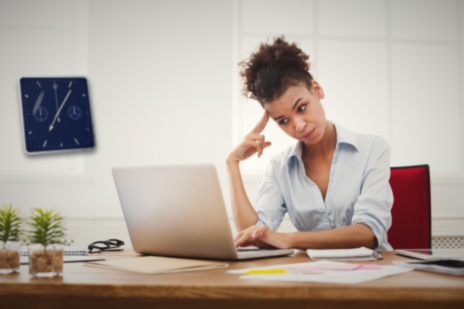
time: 7:06
